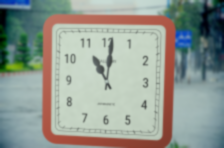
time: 11:01
